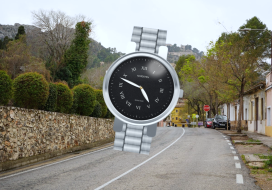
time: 4:48
